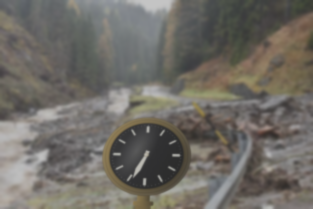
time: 6:34
